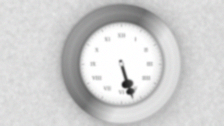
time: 5:27
